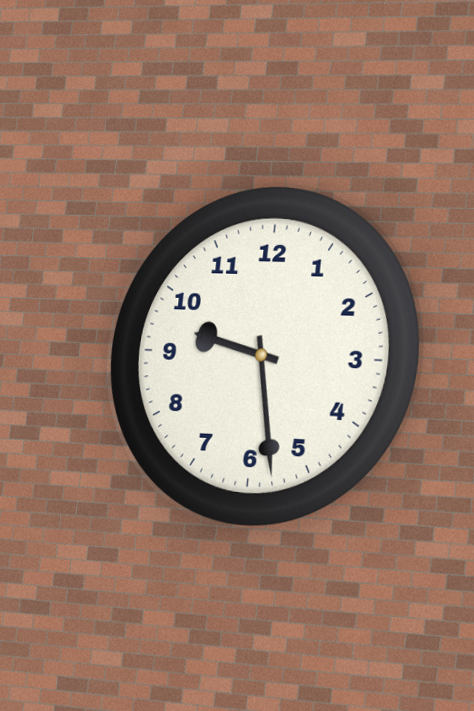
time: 9:28
